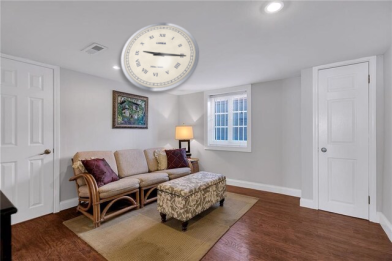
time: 9:15
